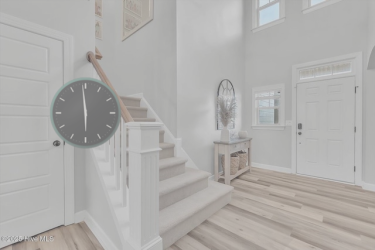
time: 5:59
